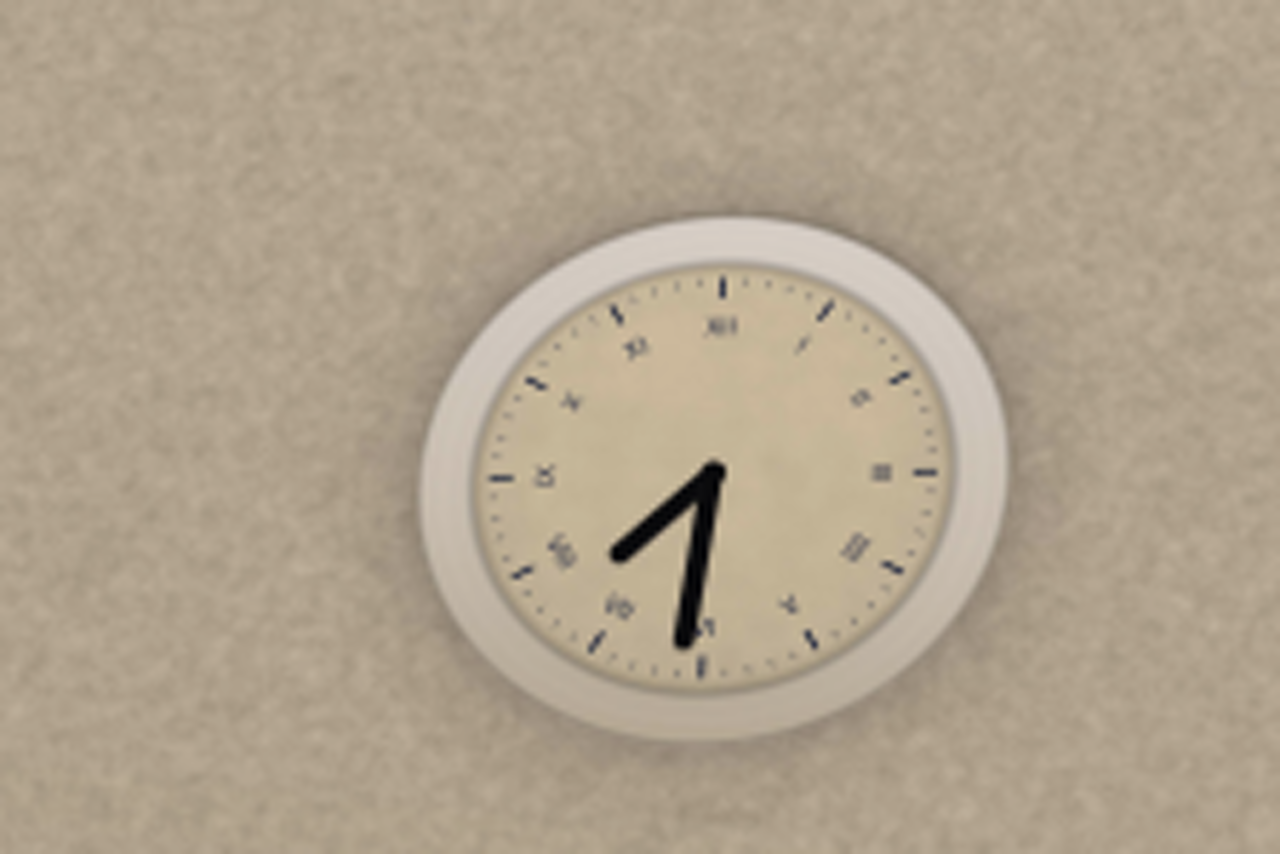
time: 7:31
